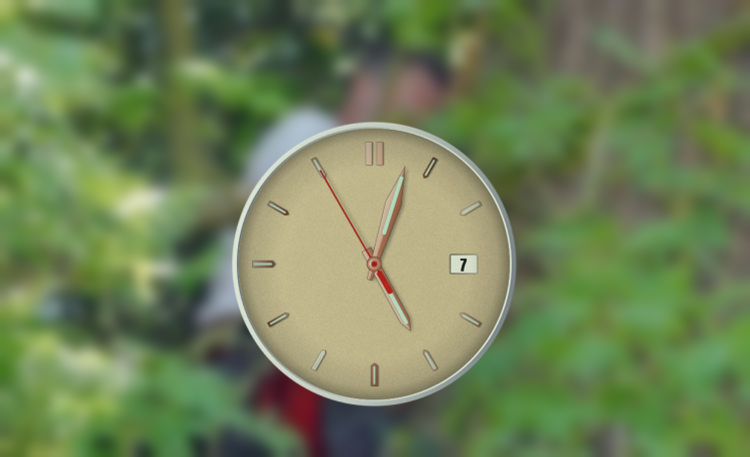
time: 5:02:55
